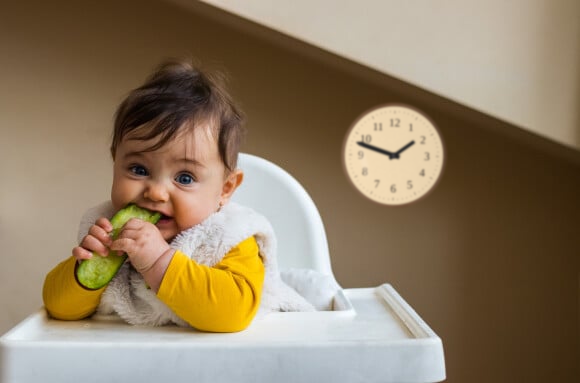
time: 1:48
